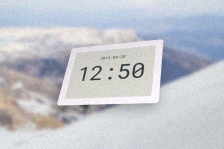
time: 12:50
